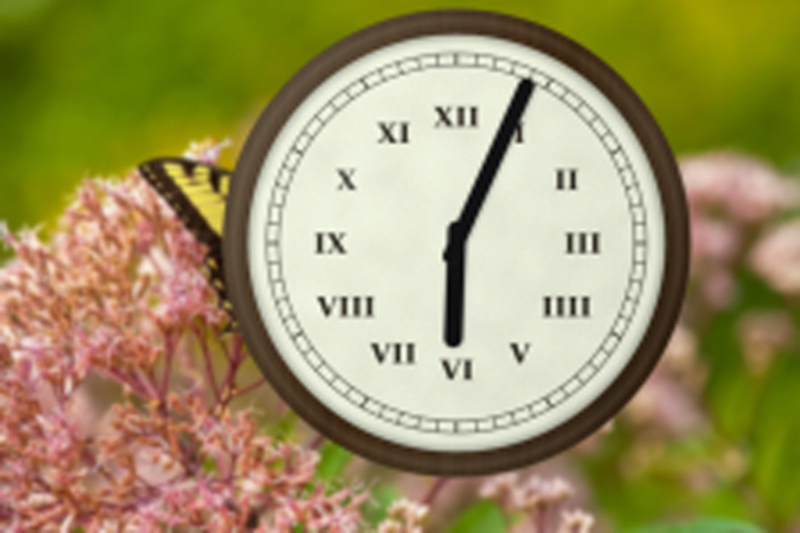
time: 6:04
